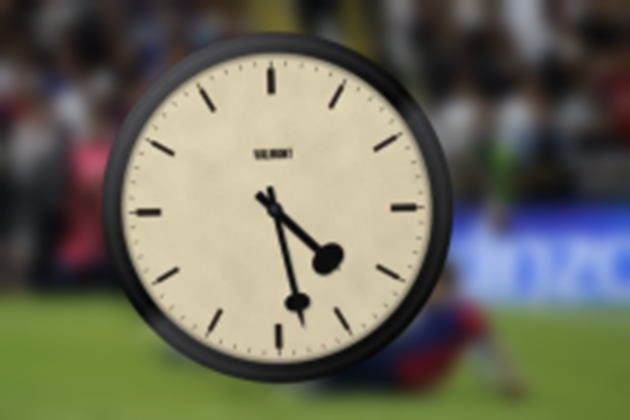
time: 4:28
